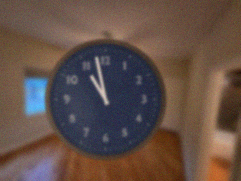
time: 10:58
